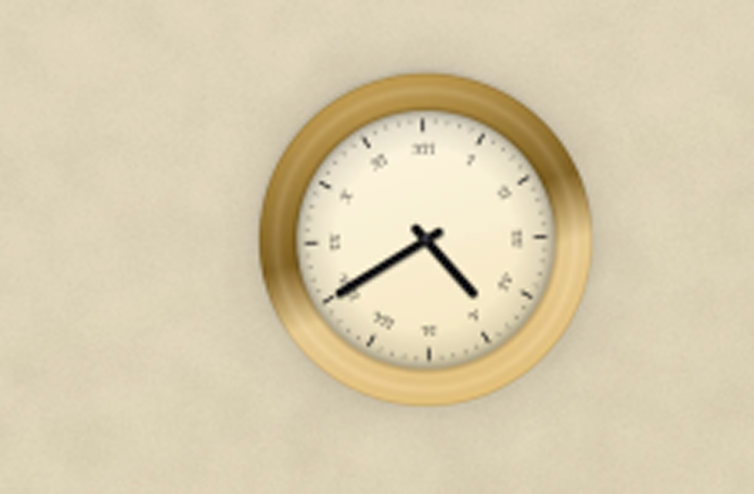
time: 4:40
